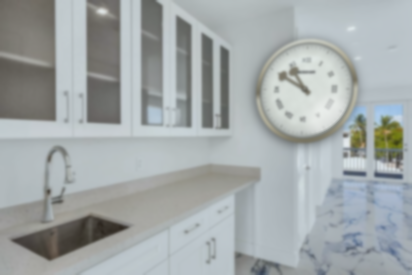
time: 10:50
